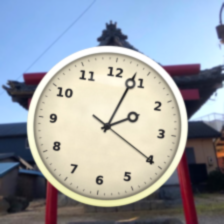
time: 2:03:20
